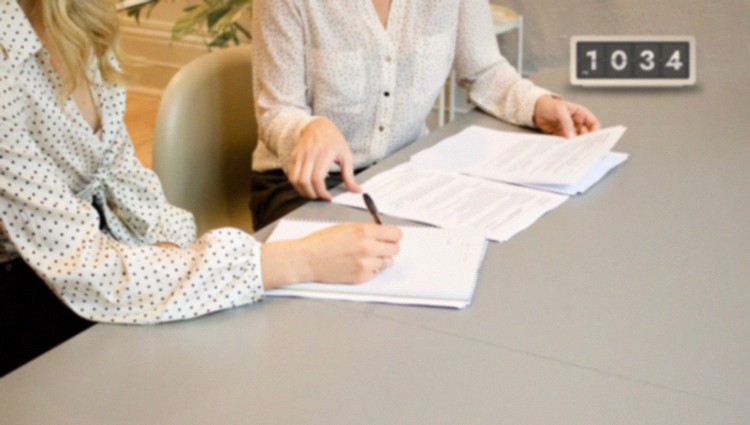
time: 10:34
